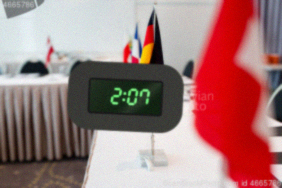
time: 2:07
